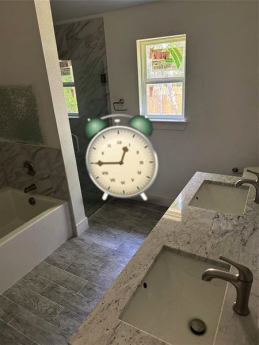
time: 12:45
